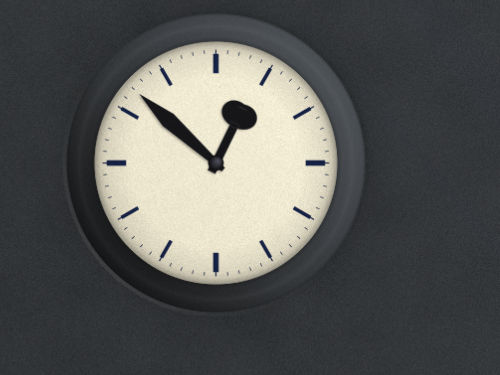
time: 12:52
